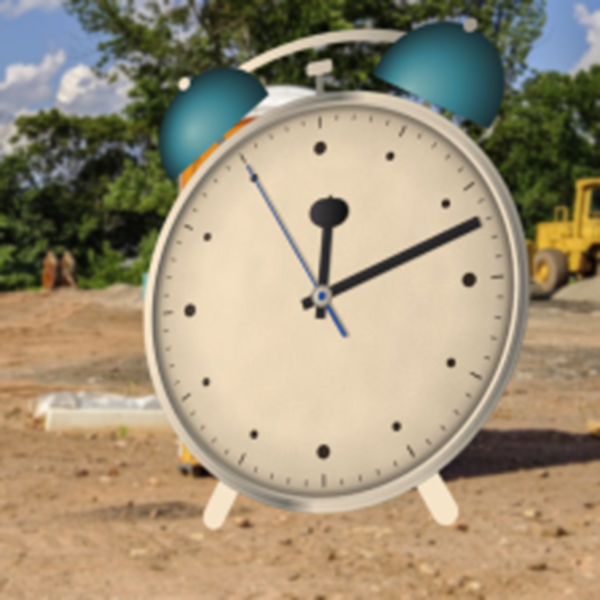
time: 12:11:55
